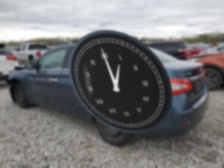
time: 1:00
